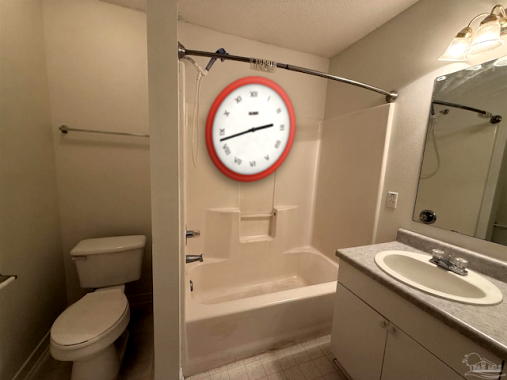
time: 2:43
